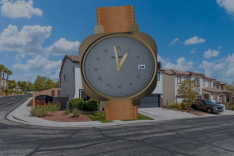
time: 12:59
